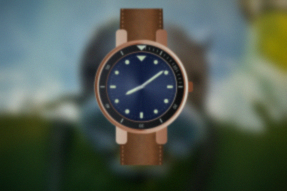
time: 8:09
